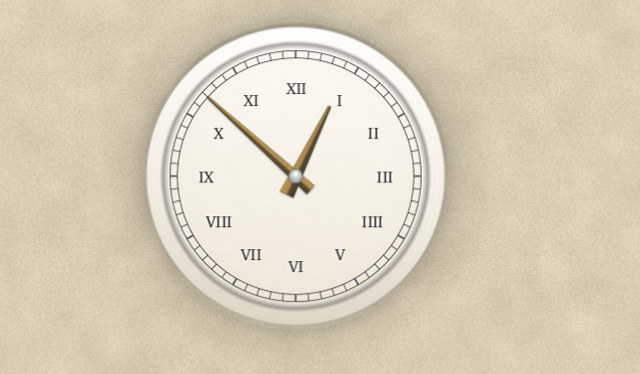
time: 12:52
